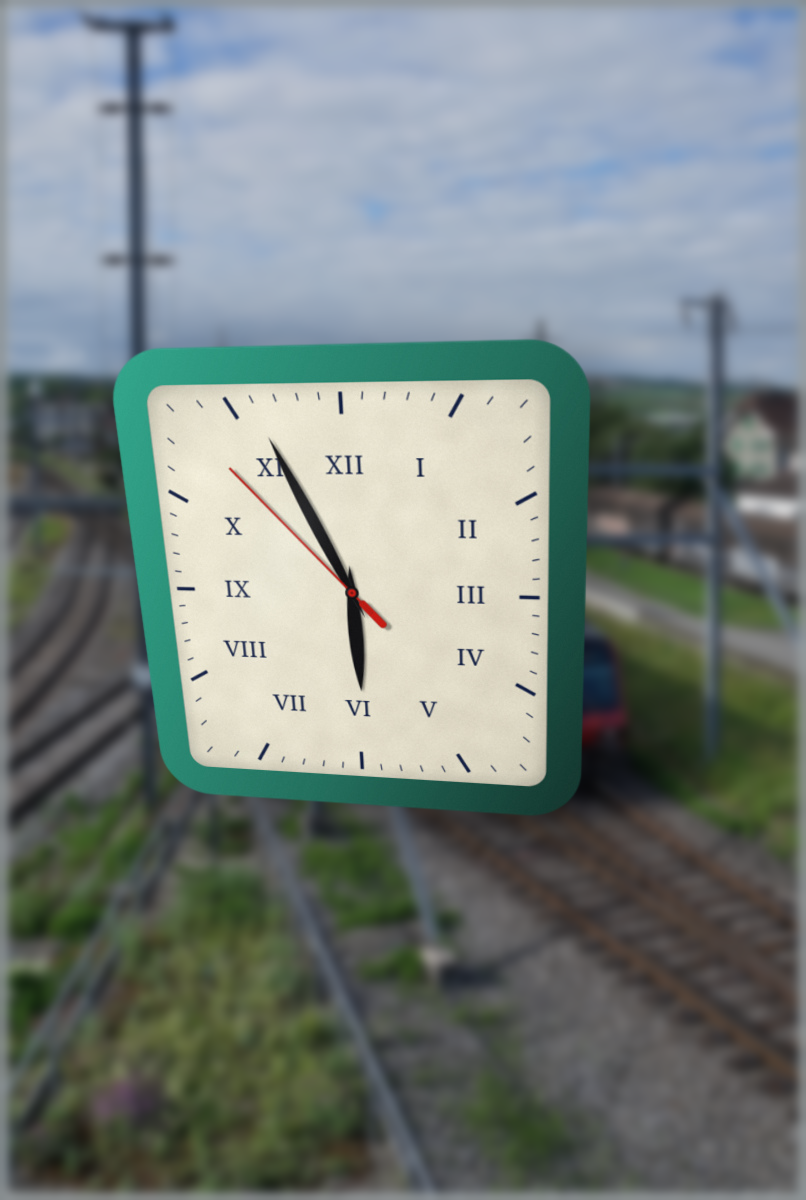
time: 5:55:53
